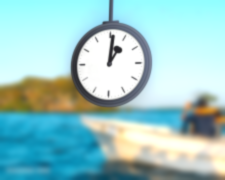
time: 1:01
